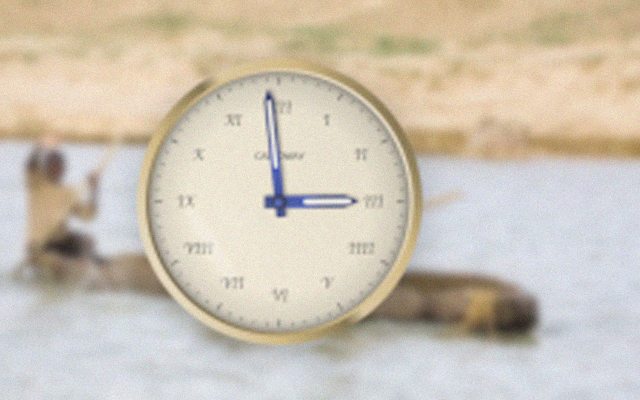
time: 2:59
